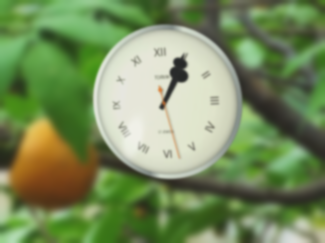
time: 1:04:28
